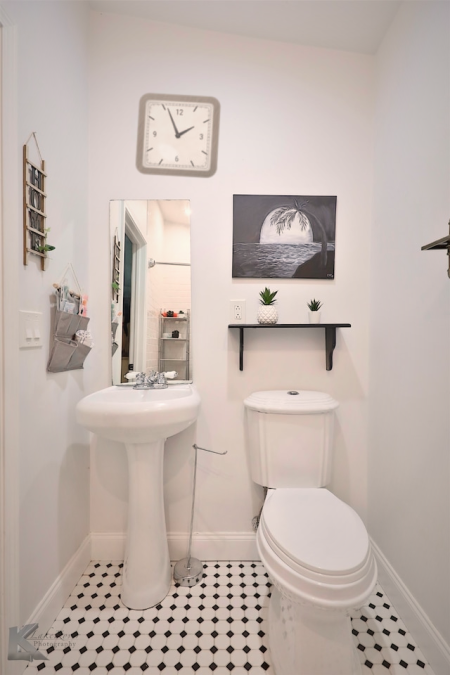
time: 1:56
